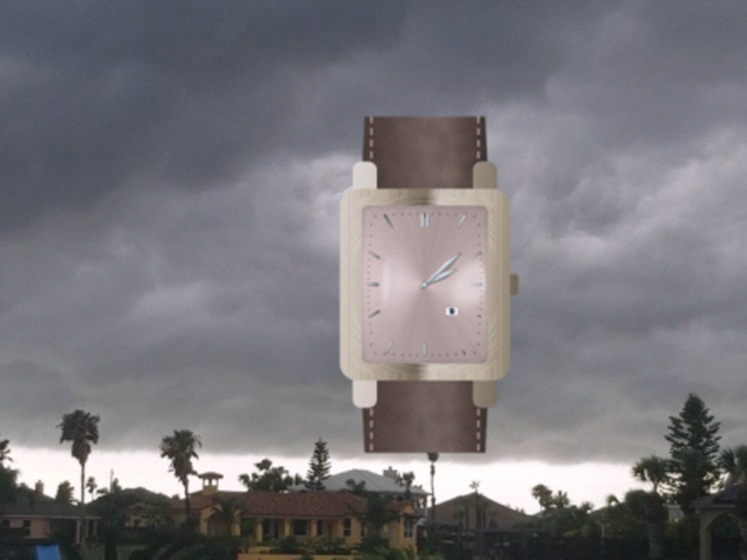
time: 2:08
